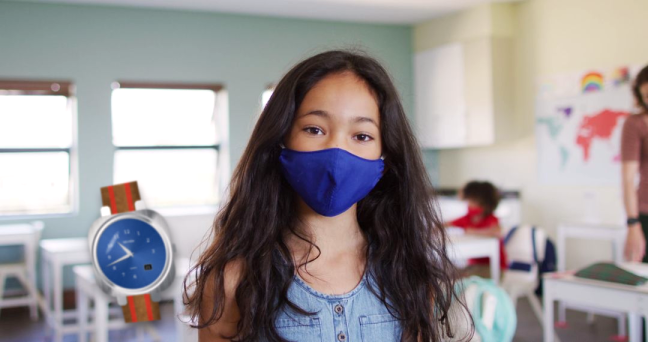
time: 10:42
